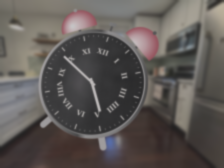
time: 4:49
